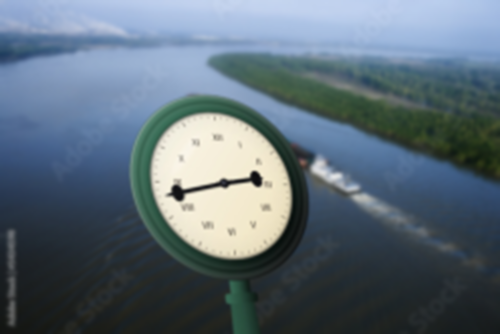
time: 2:43
